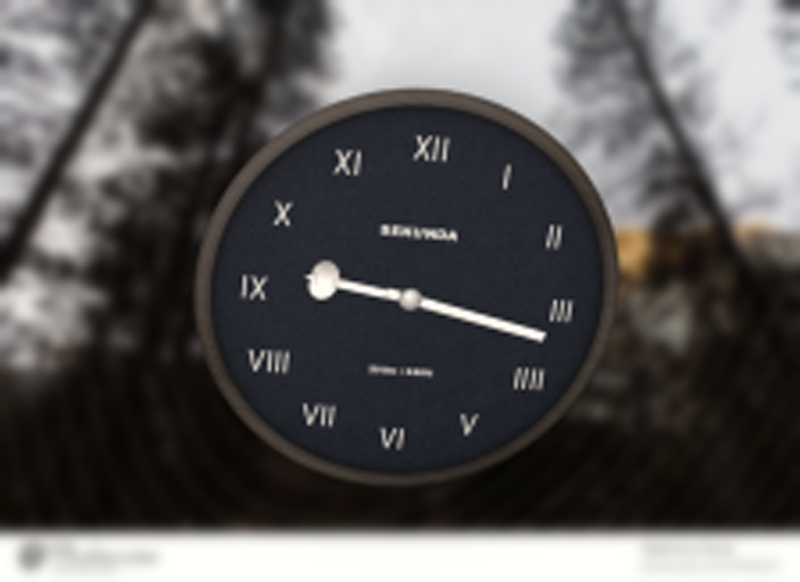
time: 9:17
